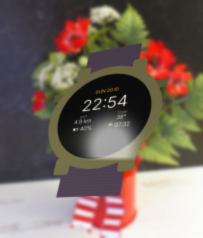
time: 22:54
